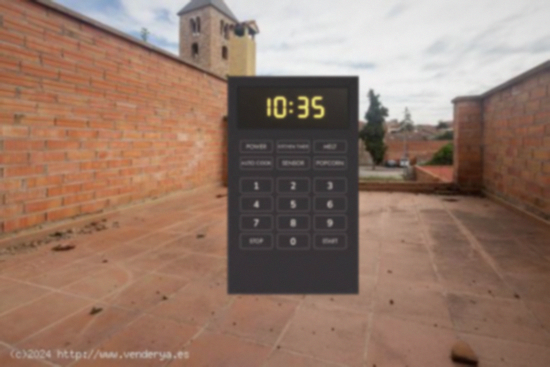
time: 10:35
